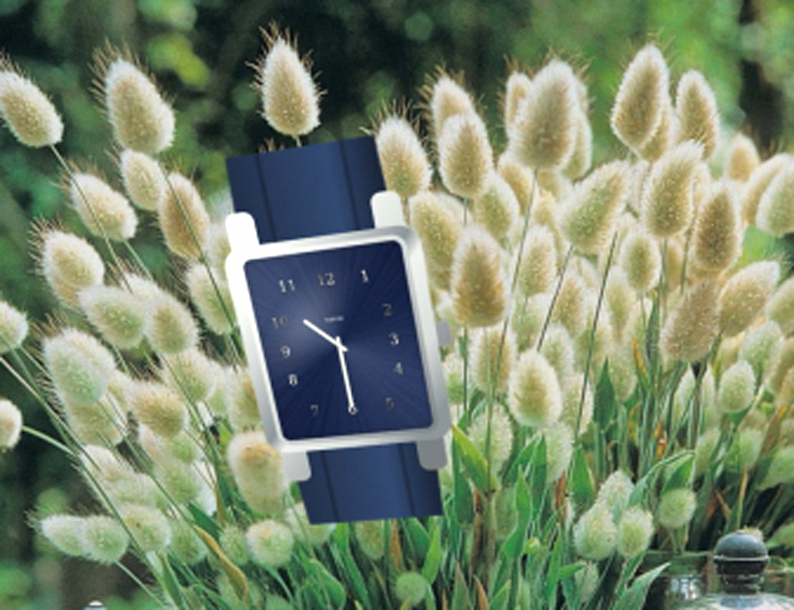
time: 10:30
